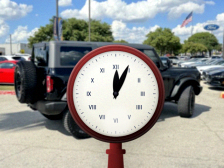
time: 12:04
